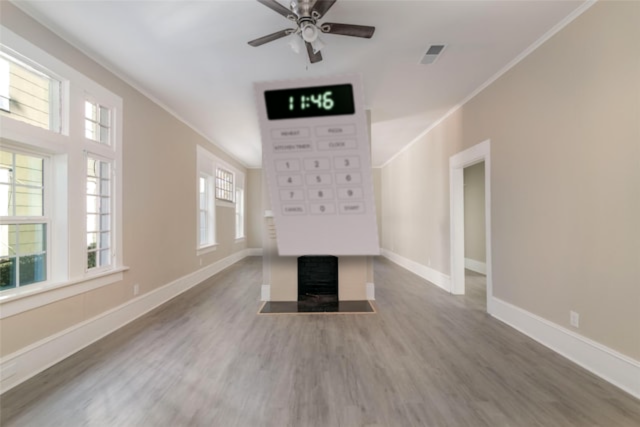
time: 11:46
